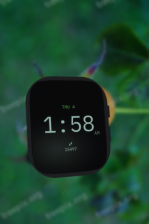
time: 1:58
